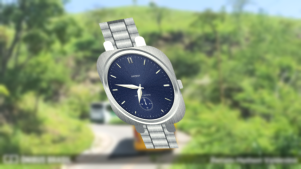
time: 6:47
